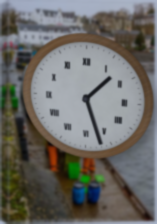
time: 1:27
